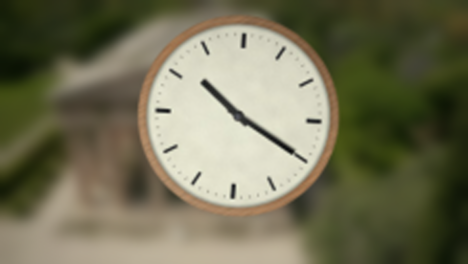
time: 10:20
